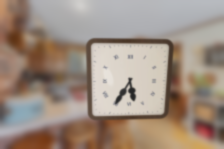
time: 5:35
